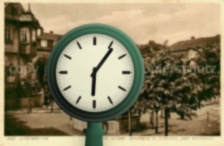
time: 6:06
